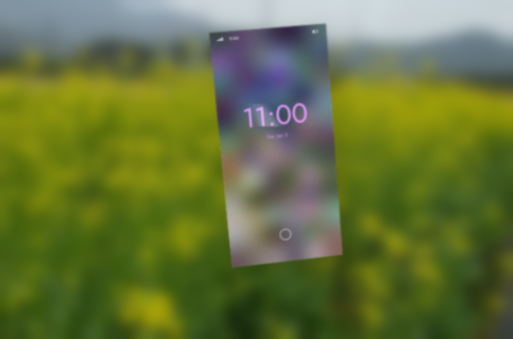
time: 11:00
